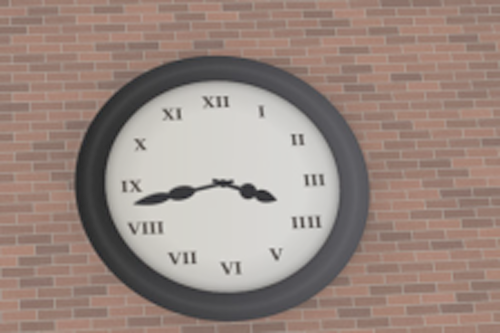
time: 3:43
